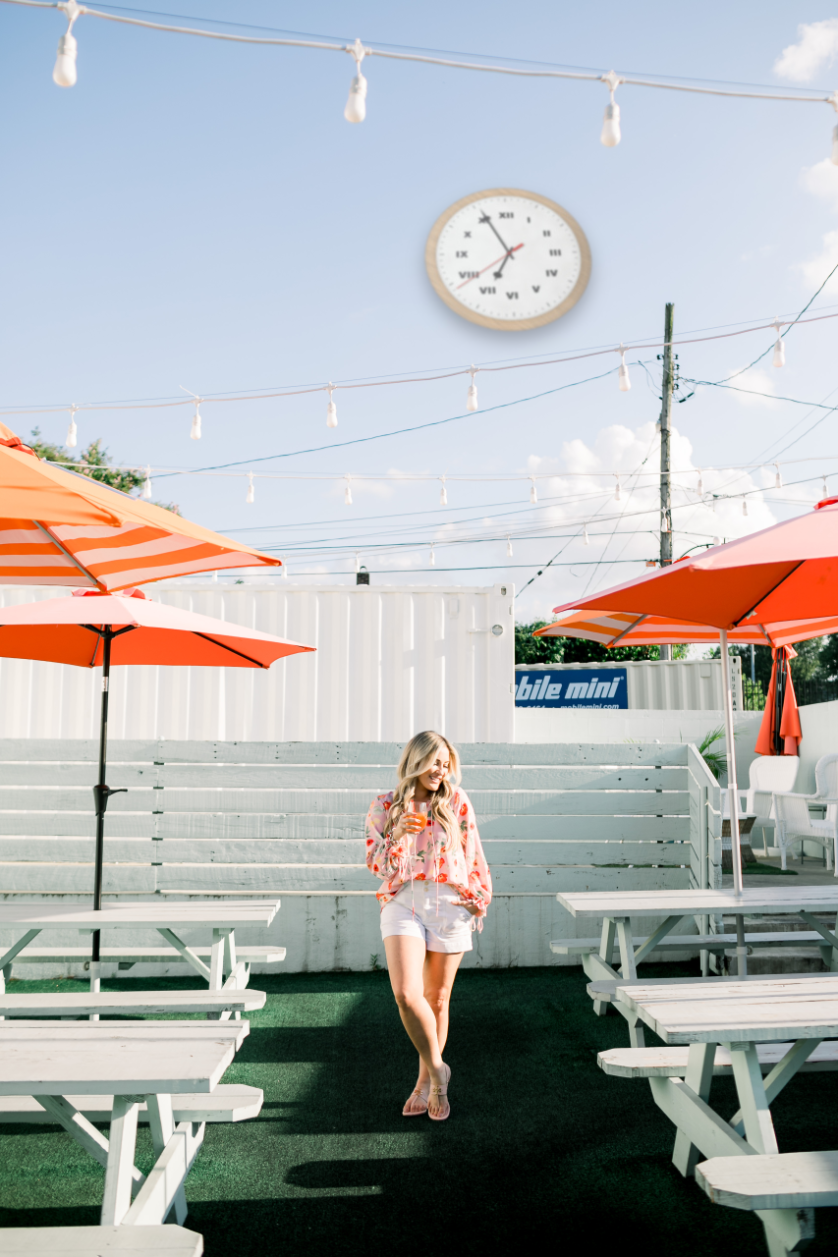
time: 6:55:39
